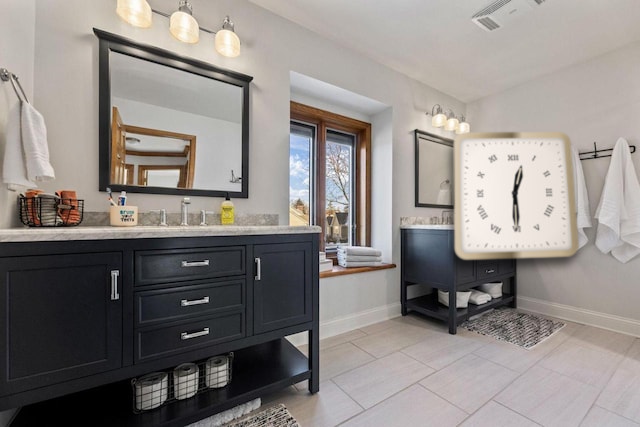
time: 12:30
